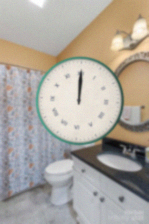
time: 12:00
